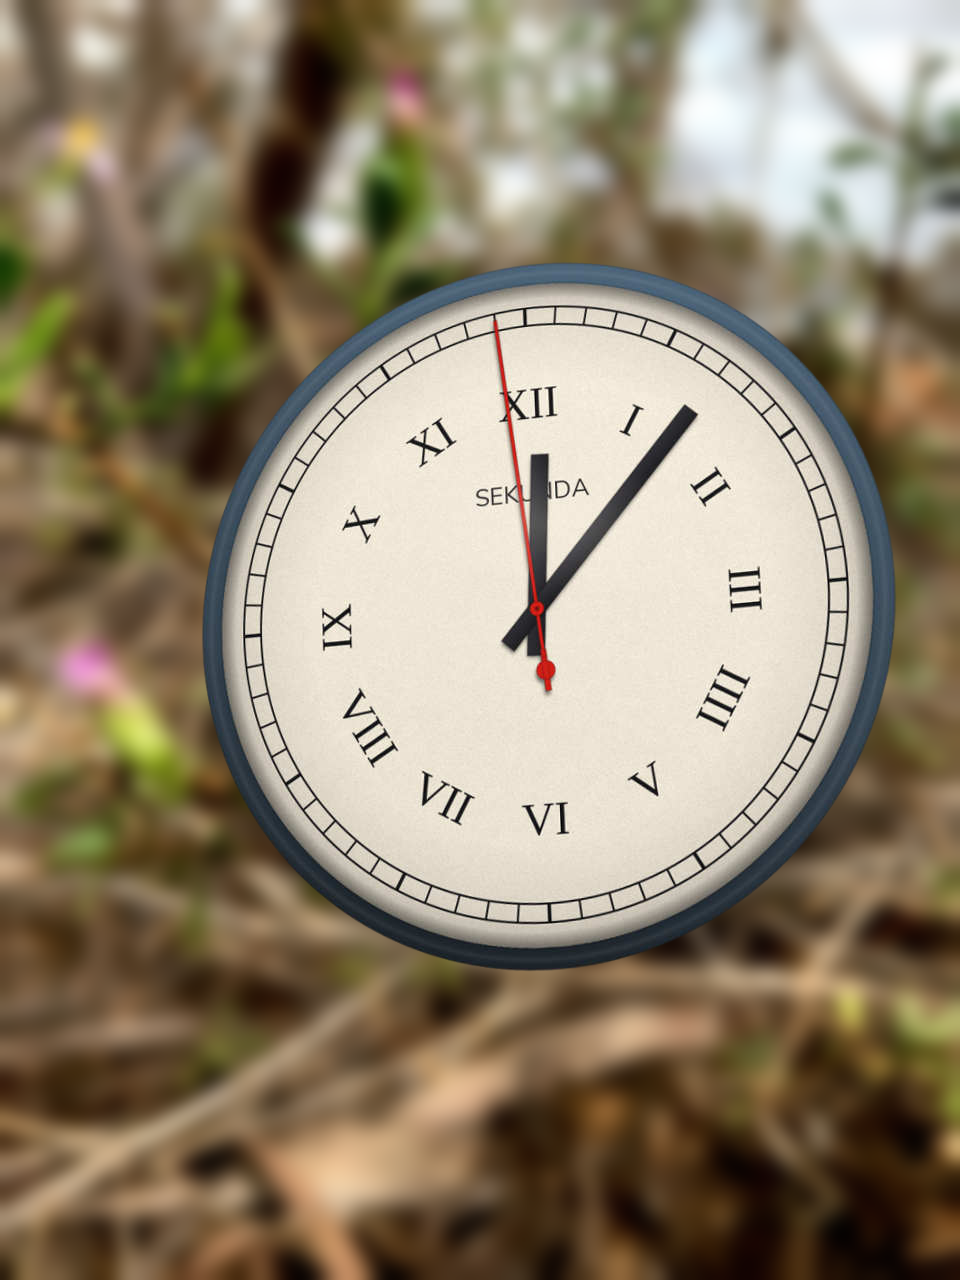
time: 12:06:59
